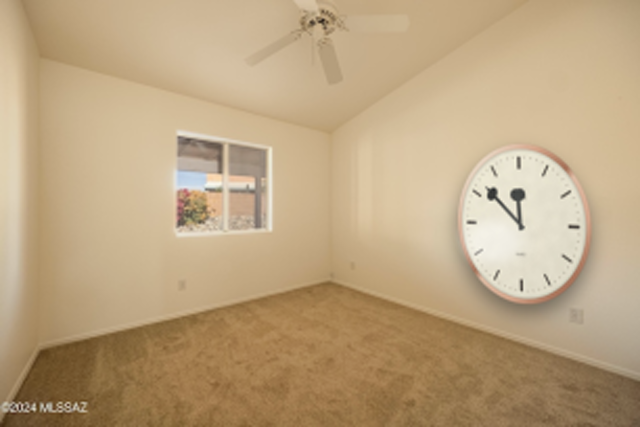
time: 11:52
